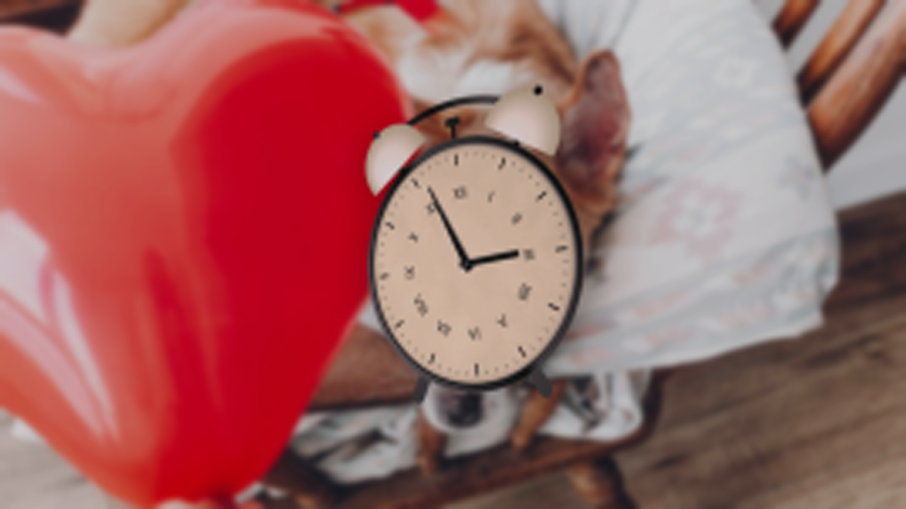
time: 2:56
